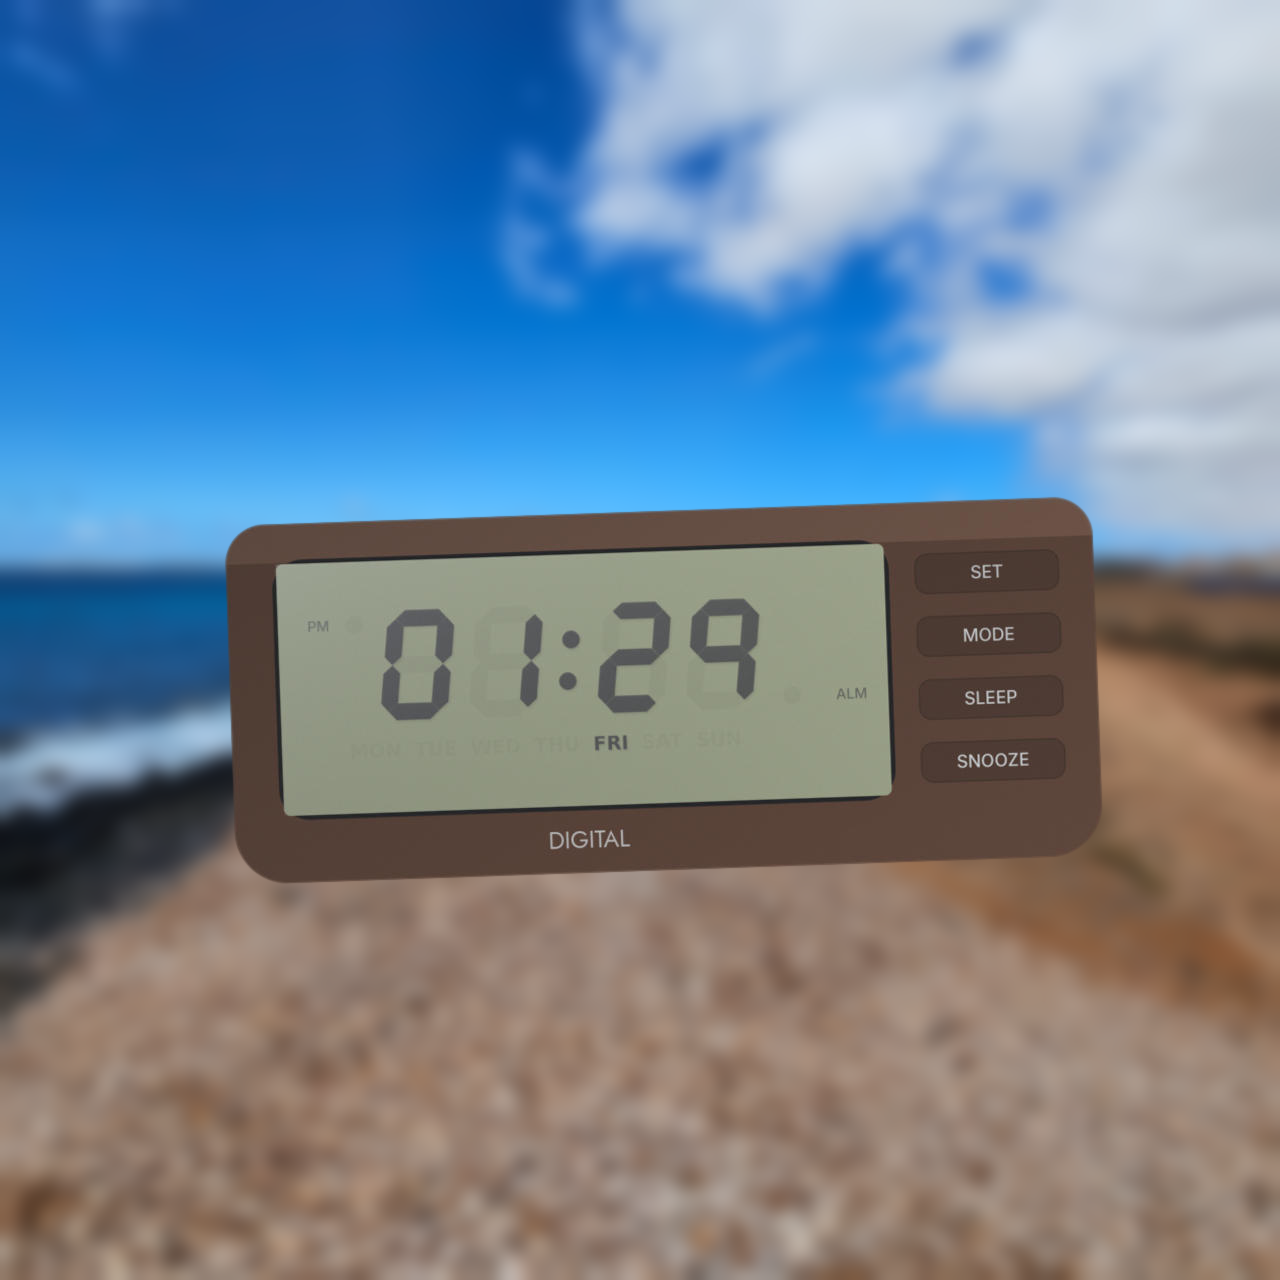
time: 1:29
